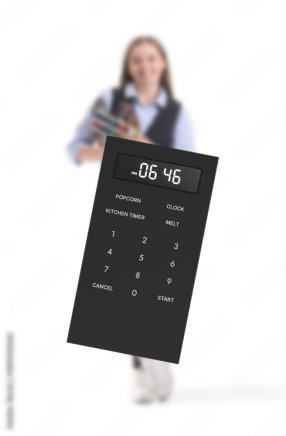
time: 6:46
